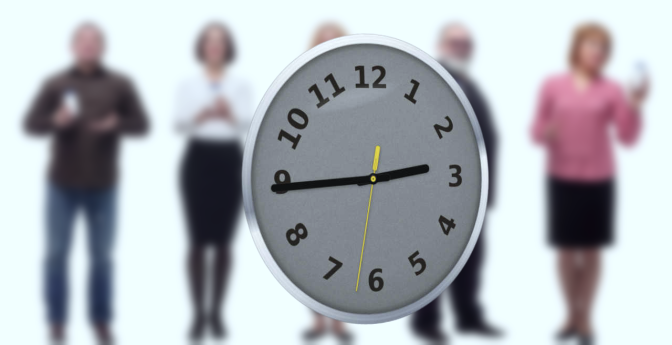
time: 2:44:32
